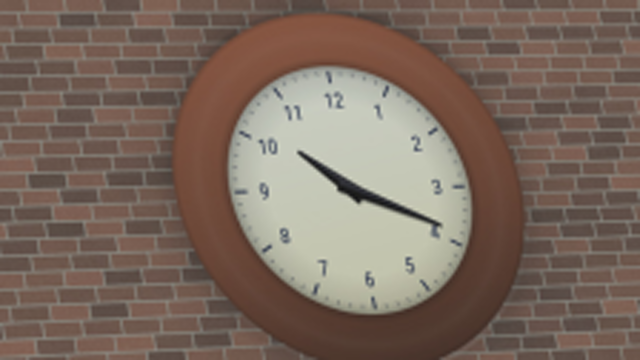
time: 10:19
